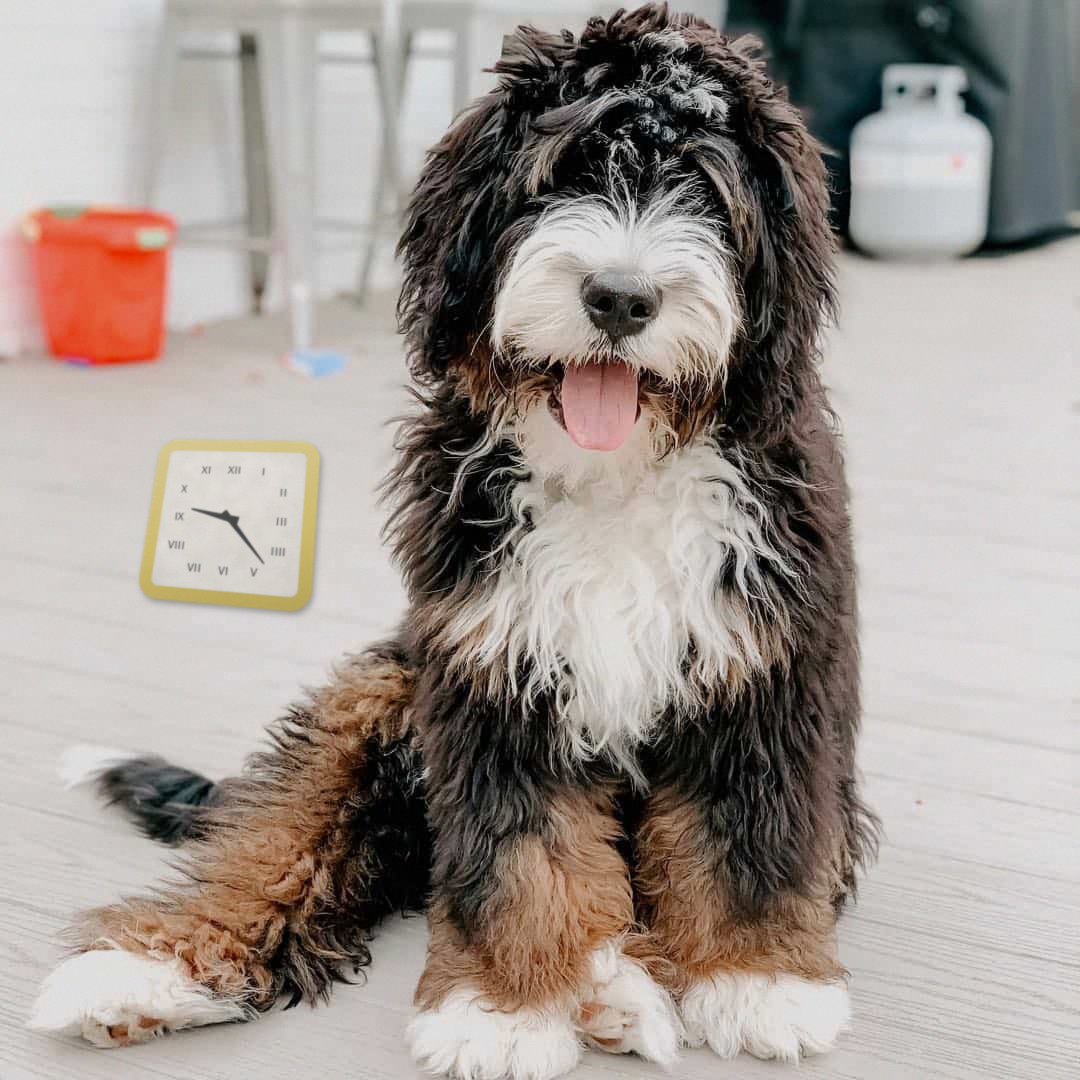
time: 9:23
